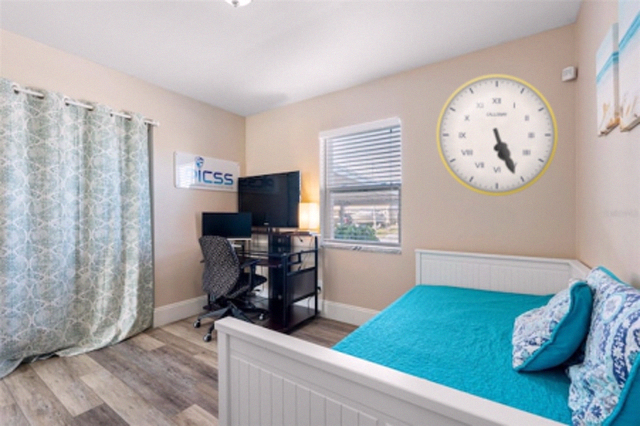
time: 5:26
